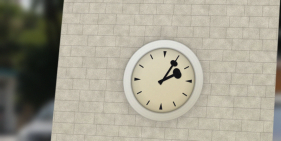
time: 2:05
